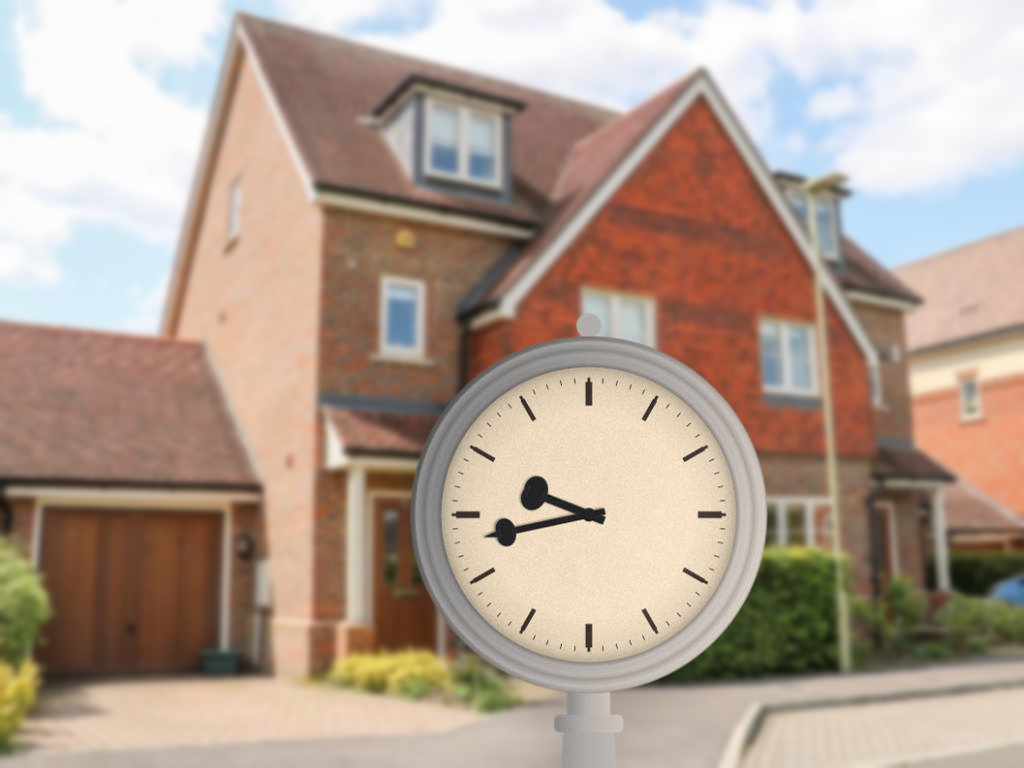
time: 9:43
